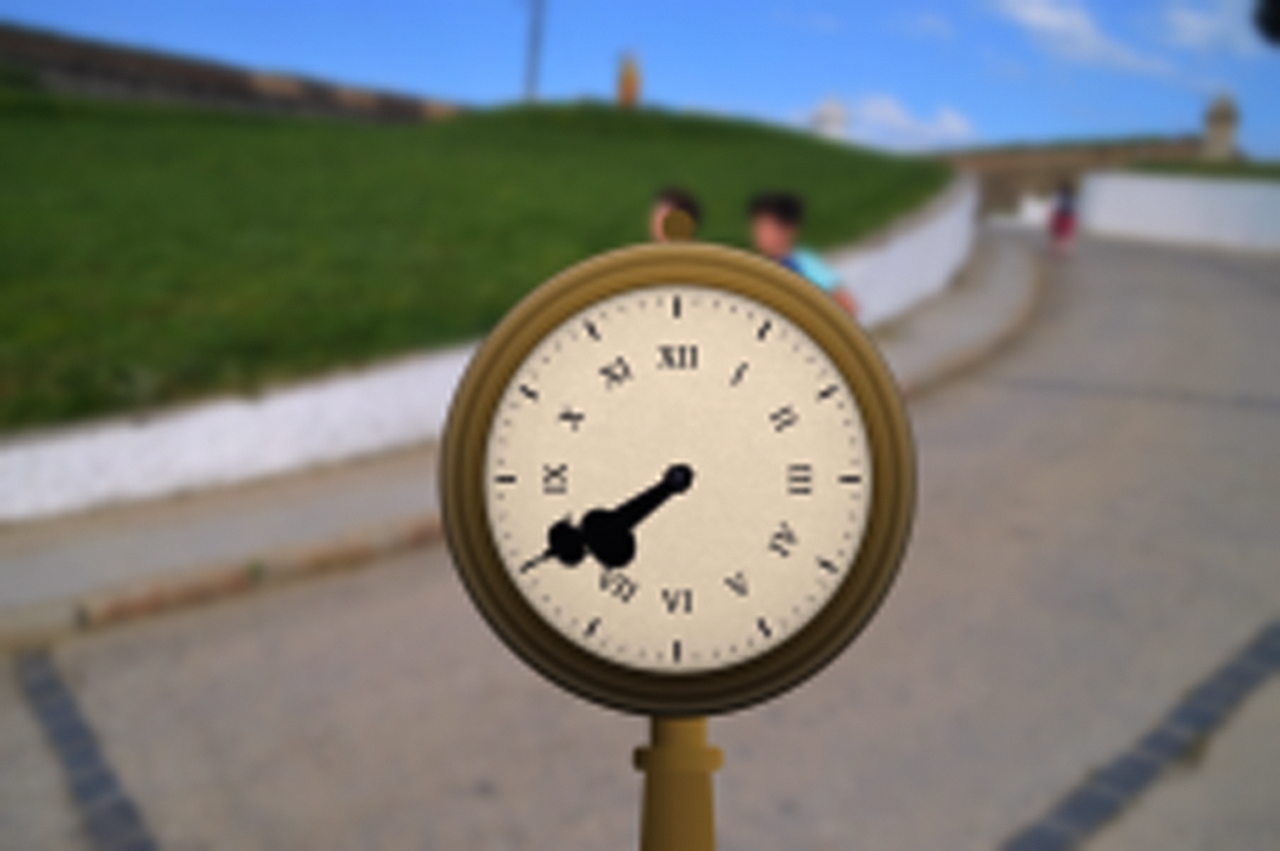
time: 7:40
